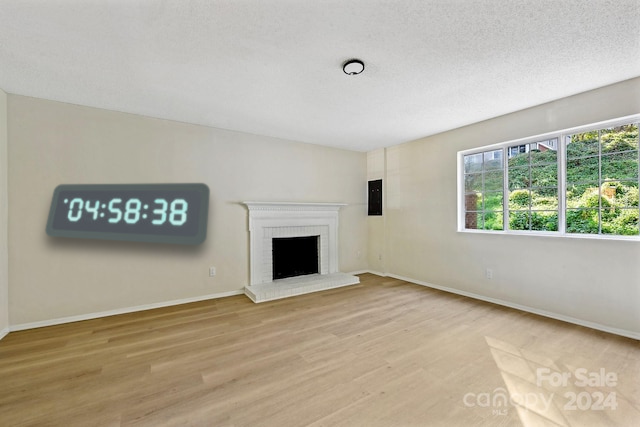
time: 4:58:38
